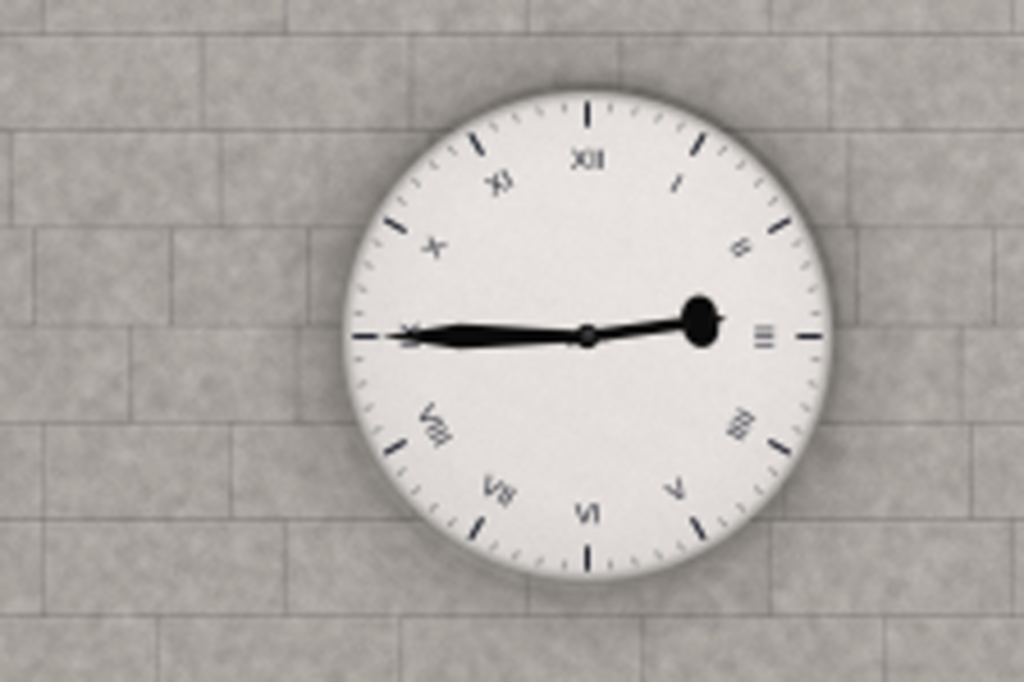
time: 2:45
